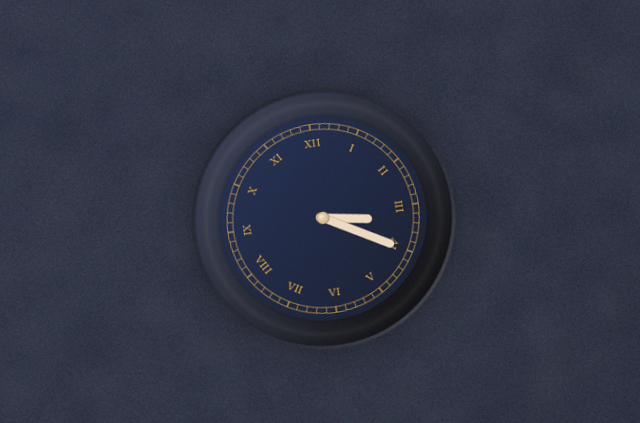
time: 3:20
